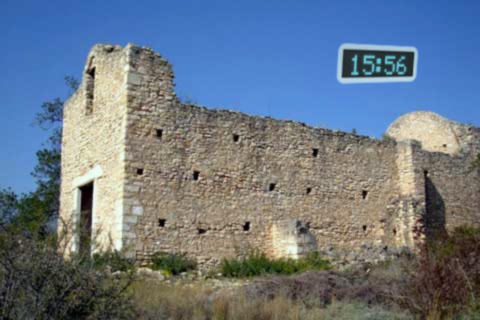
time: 15:56
